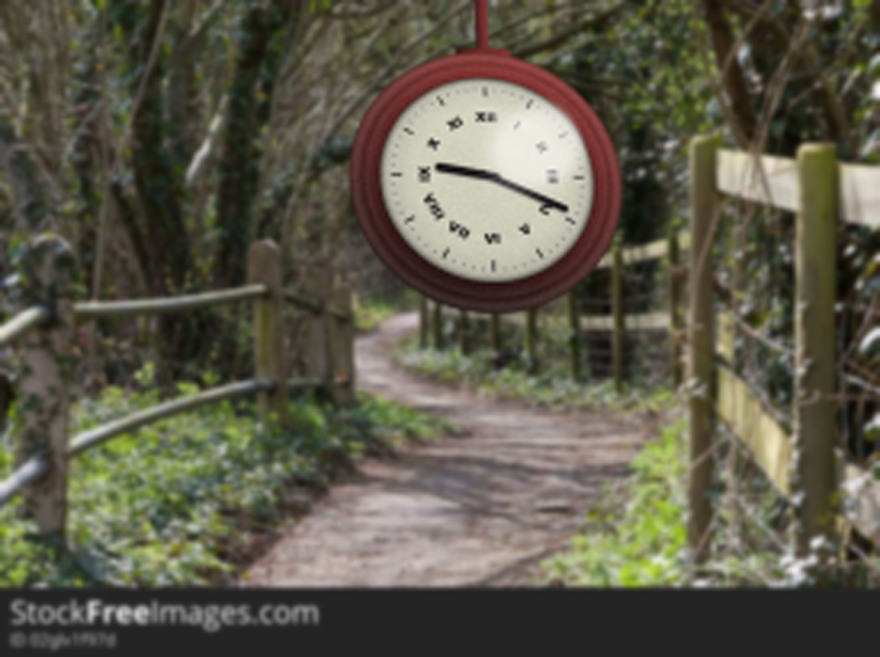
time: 9:19
